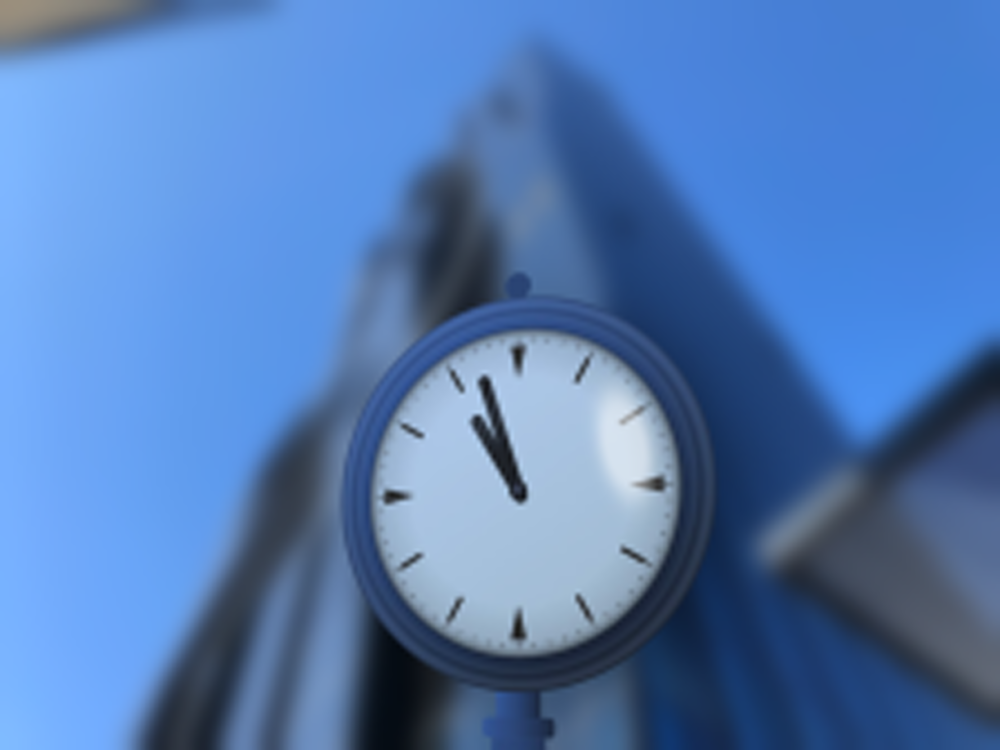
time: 10:57
